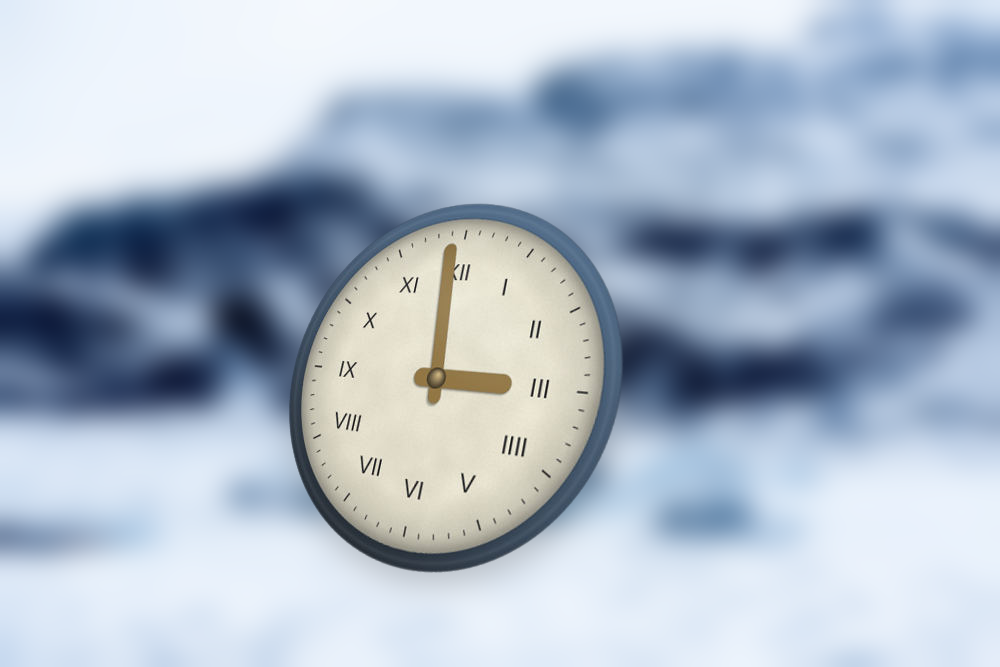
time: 2:59
